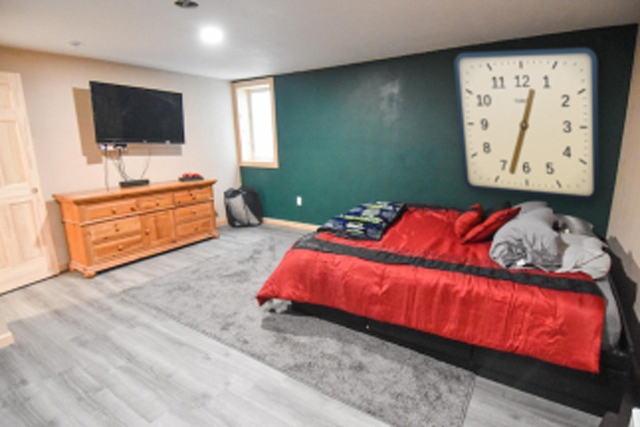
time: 12:33
